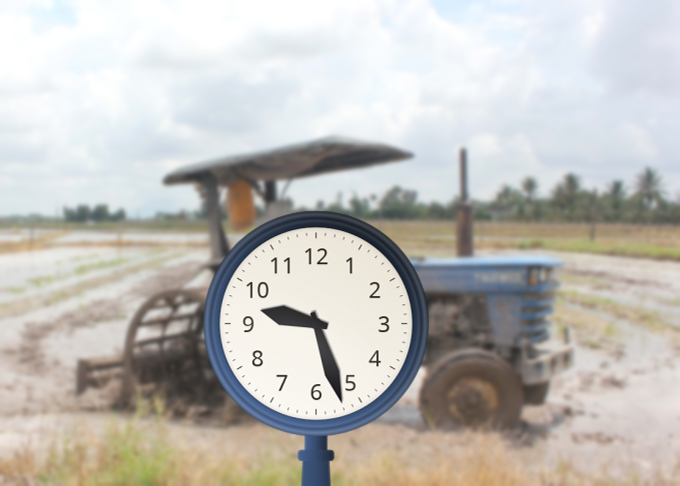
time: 9:27
